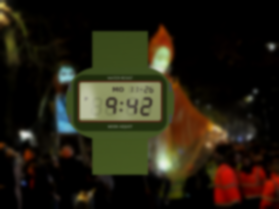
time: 9:42
